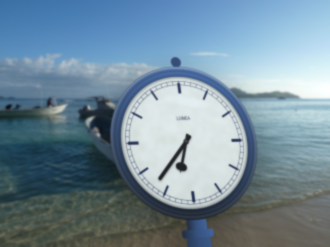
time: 6:37
